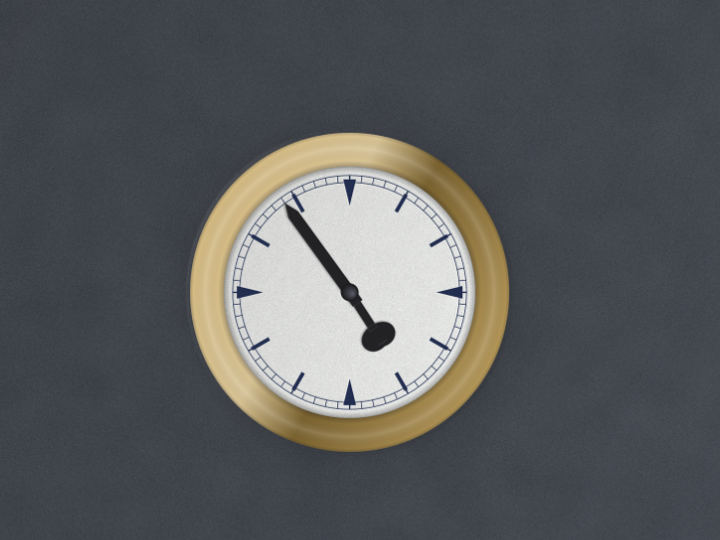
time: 4:54
